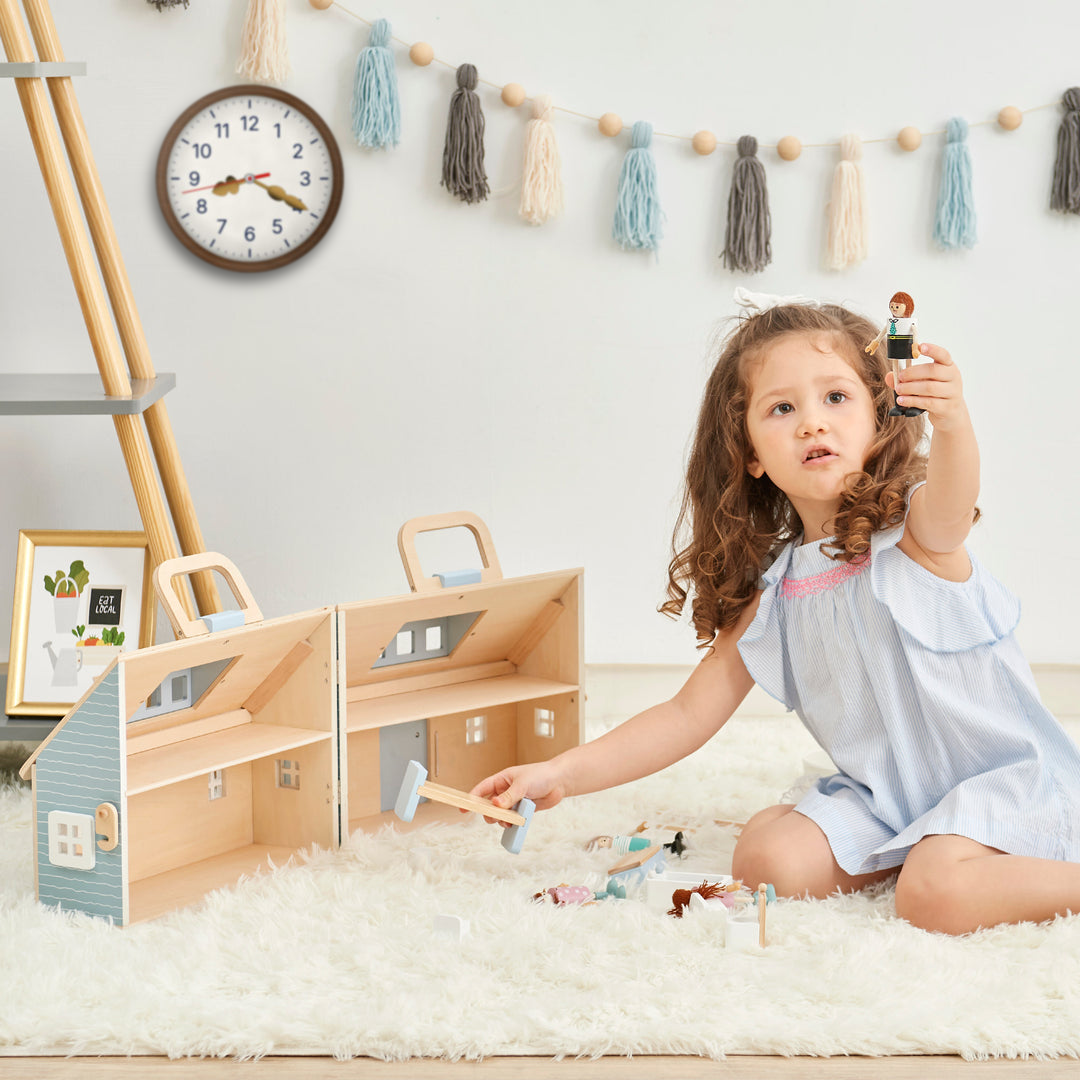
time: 8:19:43
